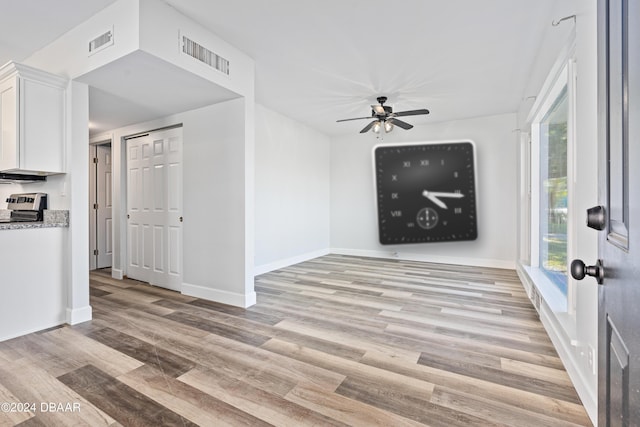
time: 4:16
